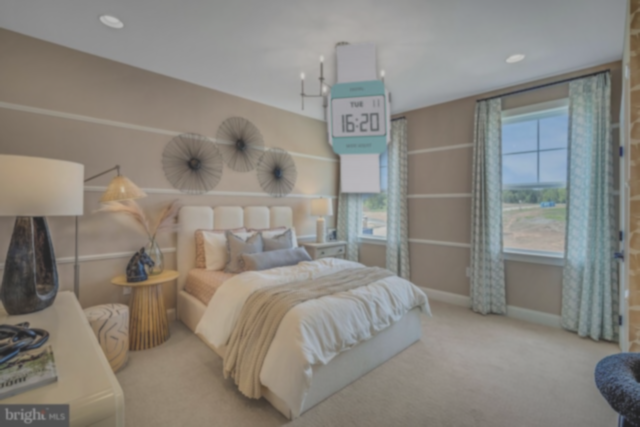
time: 16:20
